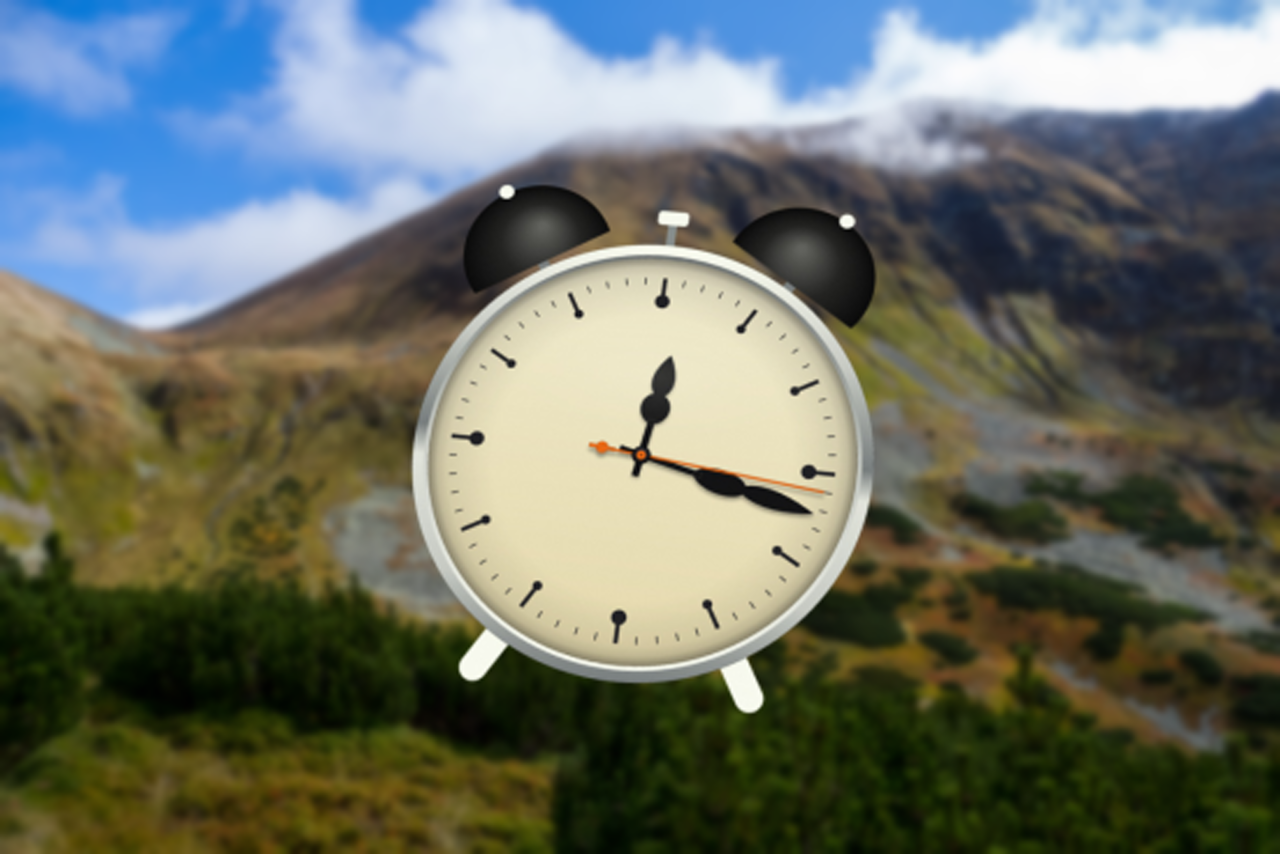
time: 12:17:16
